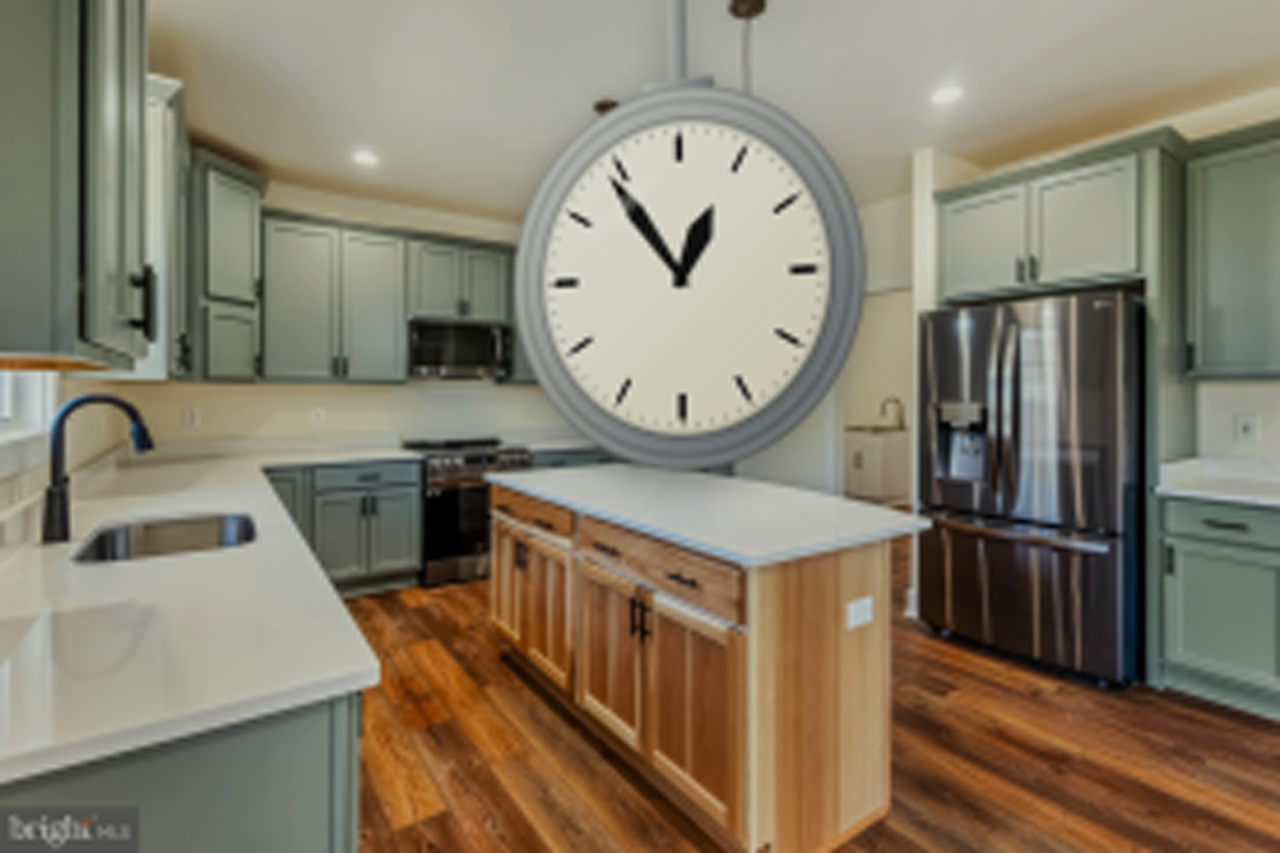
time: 12:54
